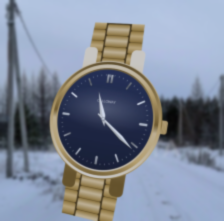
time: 11:21
